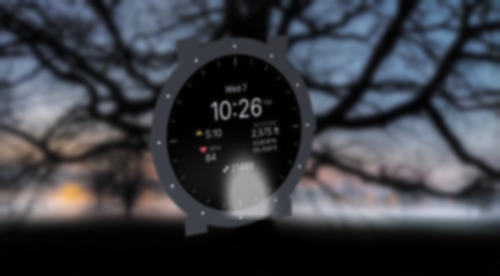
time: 10:26
